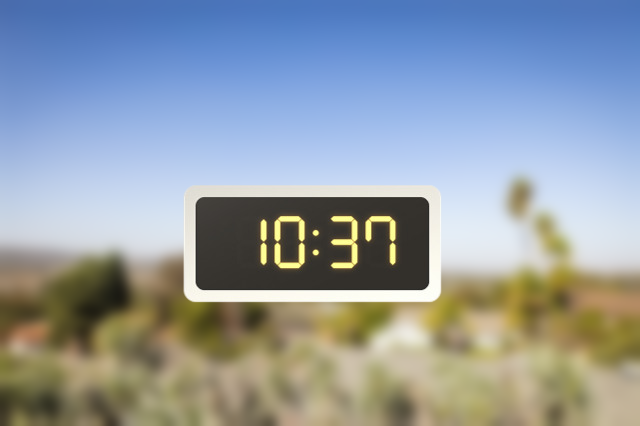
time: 10:37
